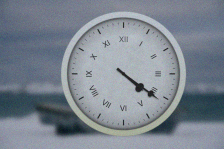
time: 4:21
